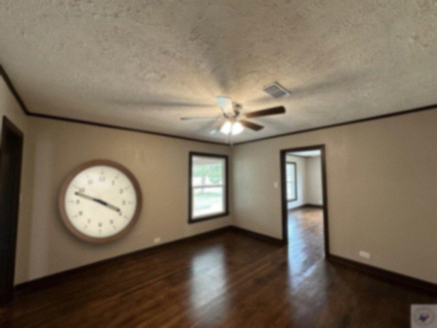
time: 3:48
